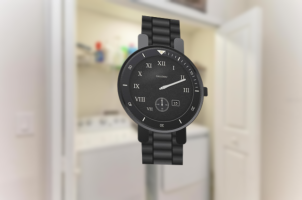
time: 2:11
